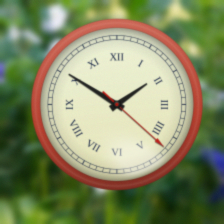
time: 1:50:22
